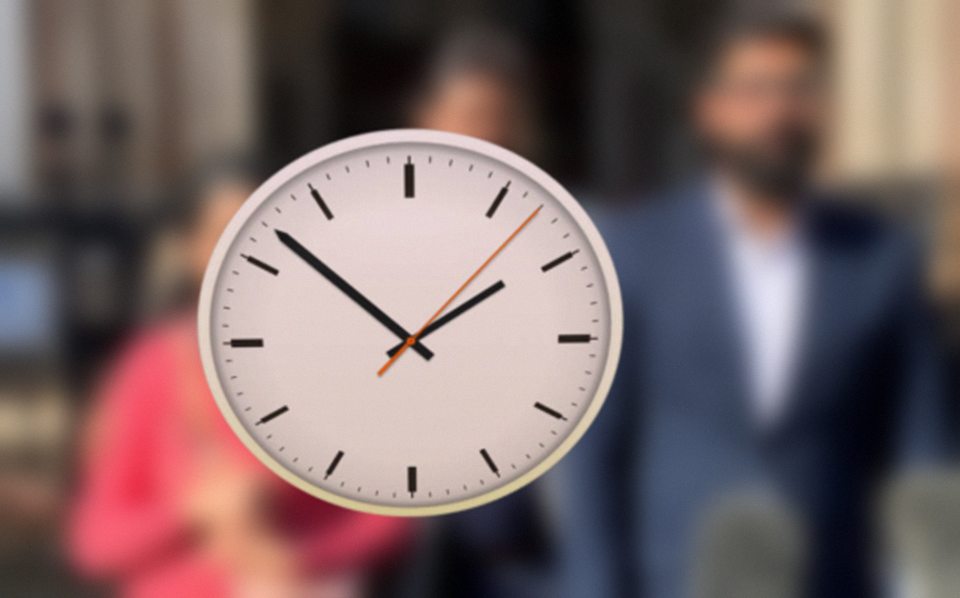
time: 1:52:07
